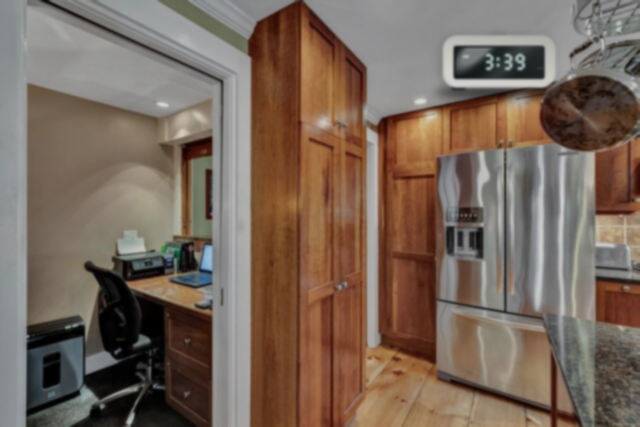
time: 3:39
